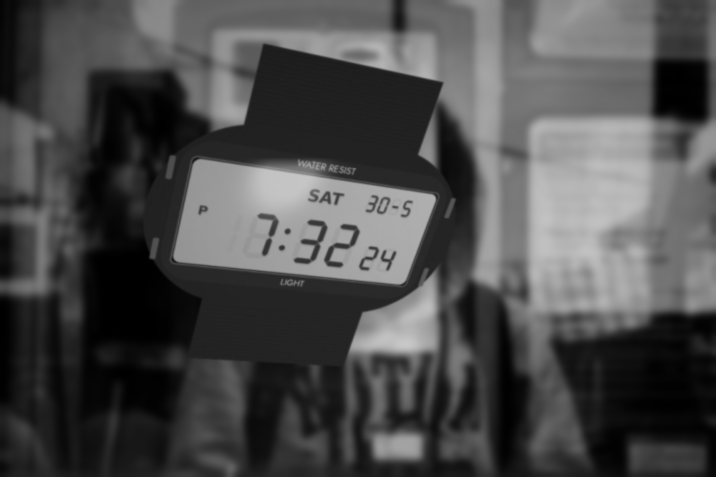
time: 7:32:24
